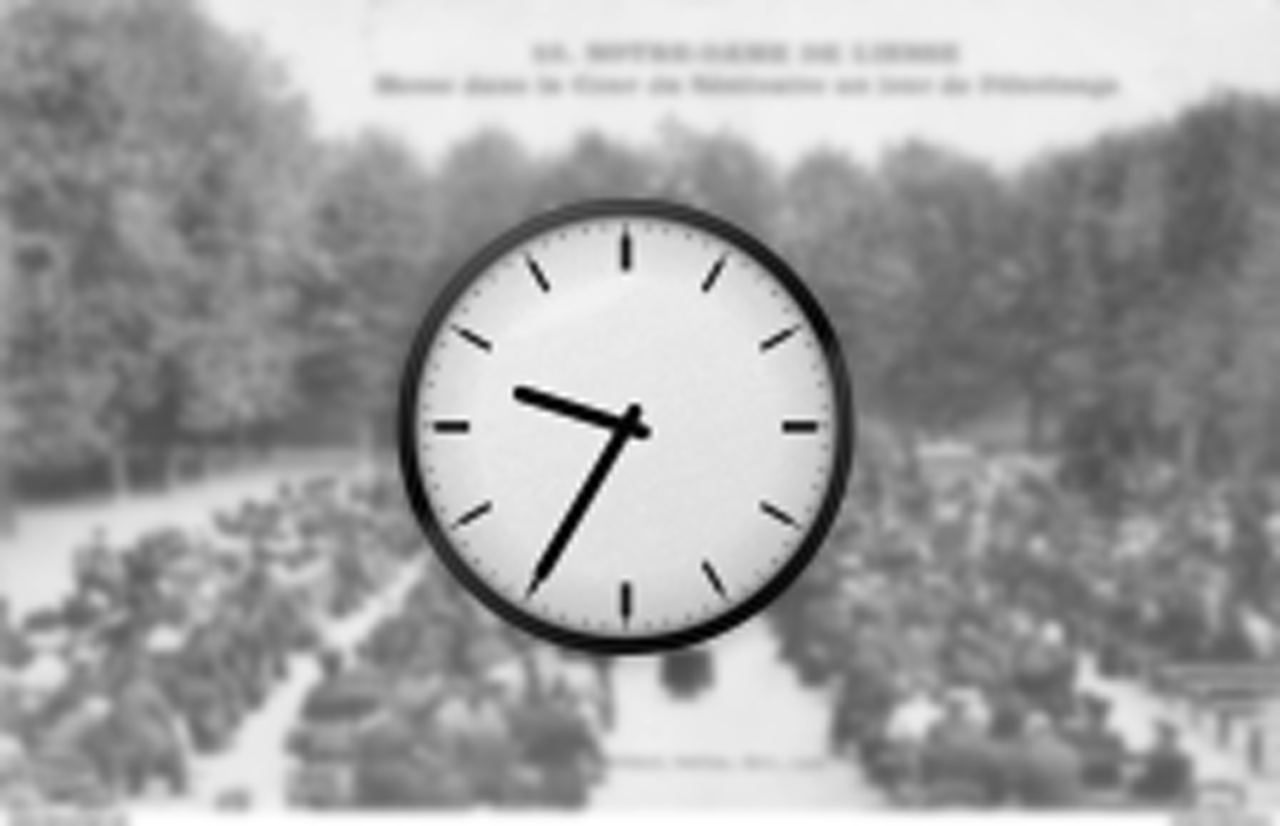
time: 9:35
